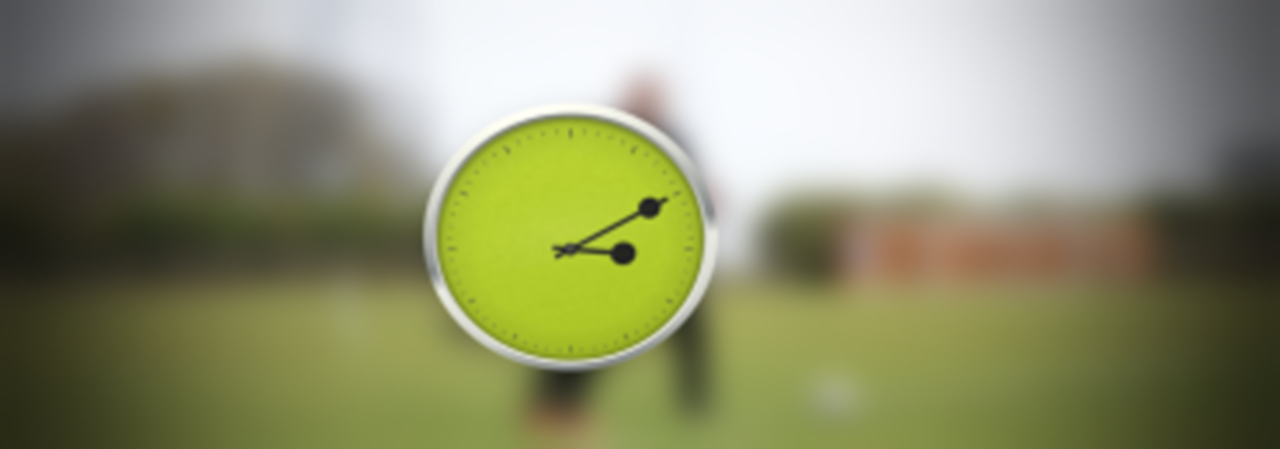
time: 3:10
